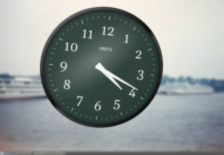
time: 4:19
